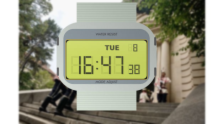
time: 16:47:38
